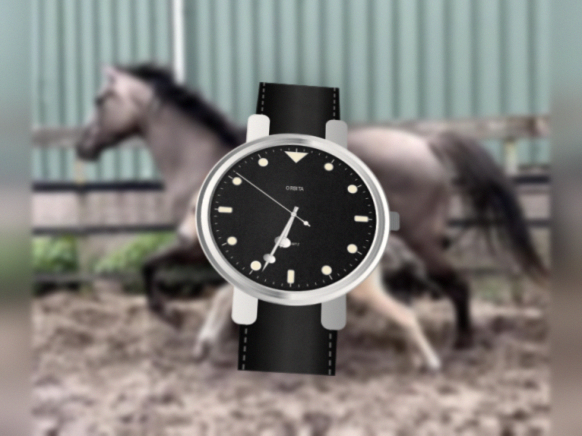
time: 6:33:51
